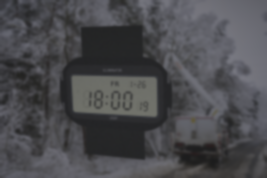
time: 18:00
